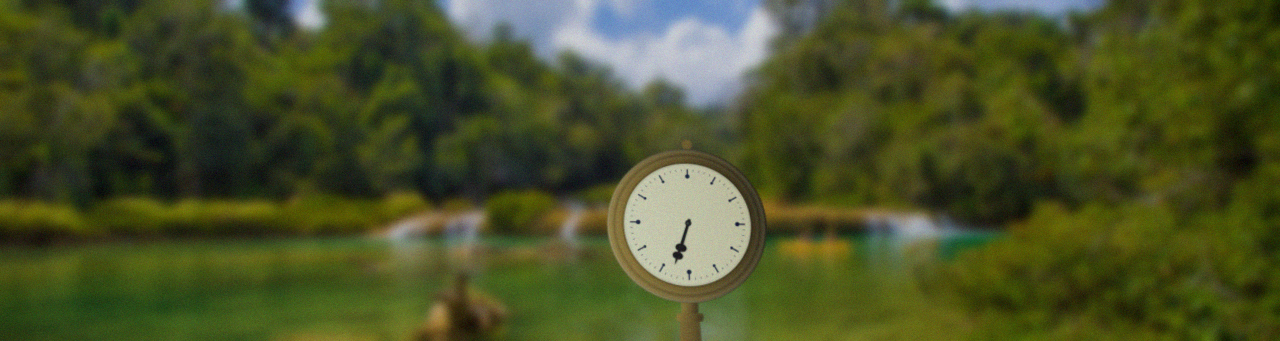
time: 6:33
